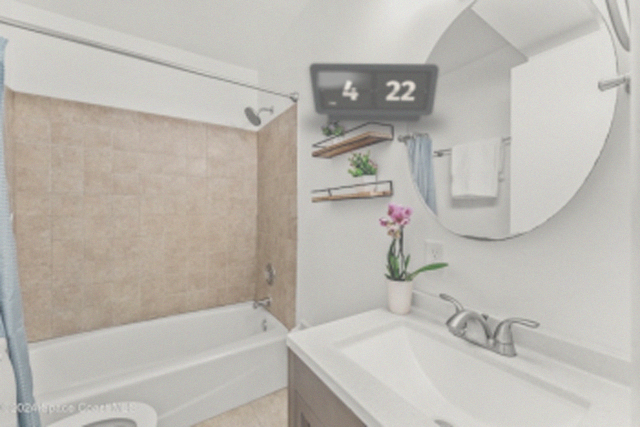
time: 4:22
